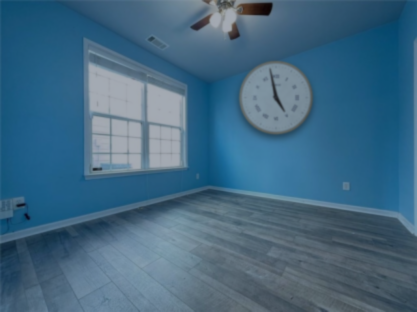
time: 4:58
